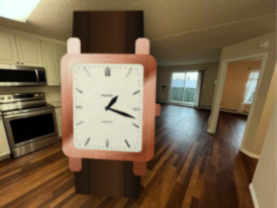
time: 1:18
